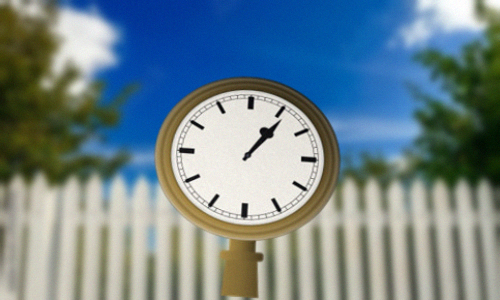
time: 1:06
